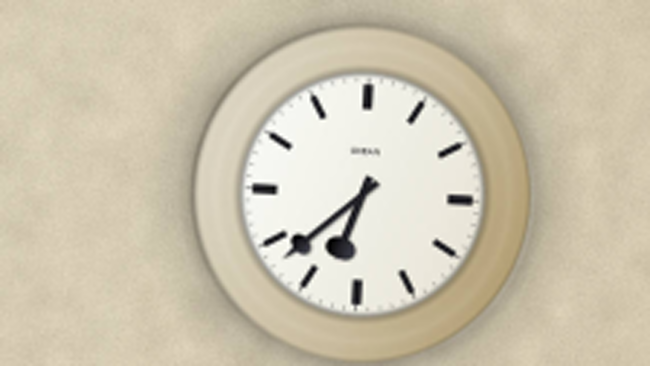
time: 6:38
